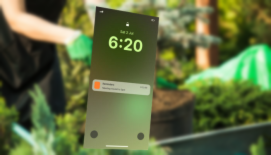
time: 6:20
